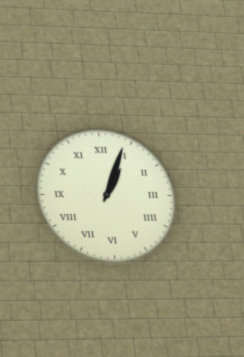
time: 1:04
